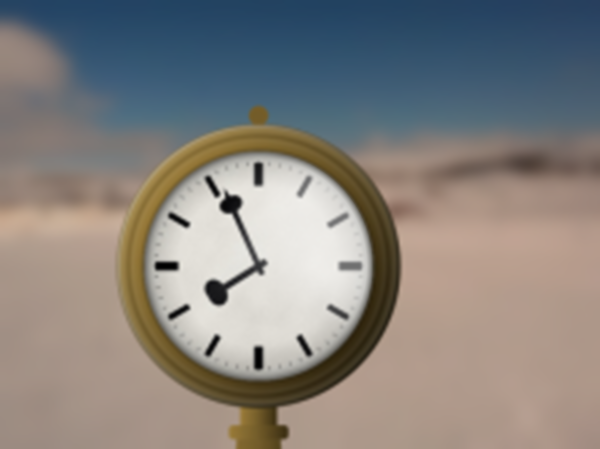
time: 7:56
